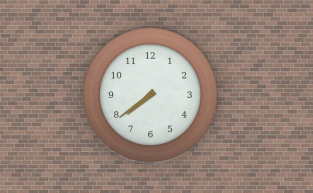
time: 7:39
